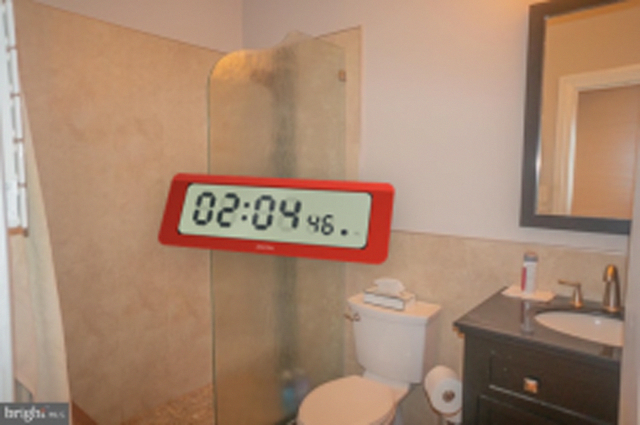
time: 2:04:46
